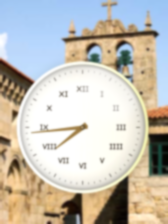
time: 7:44
